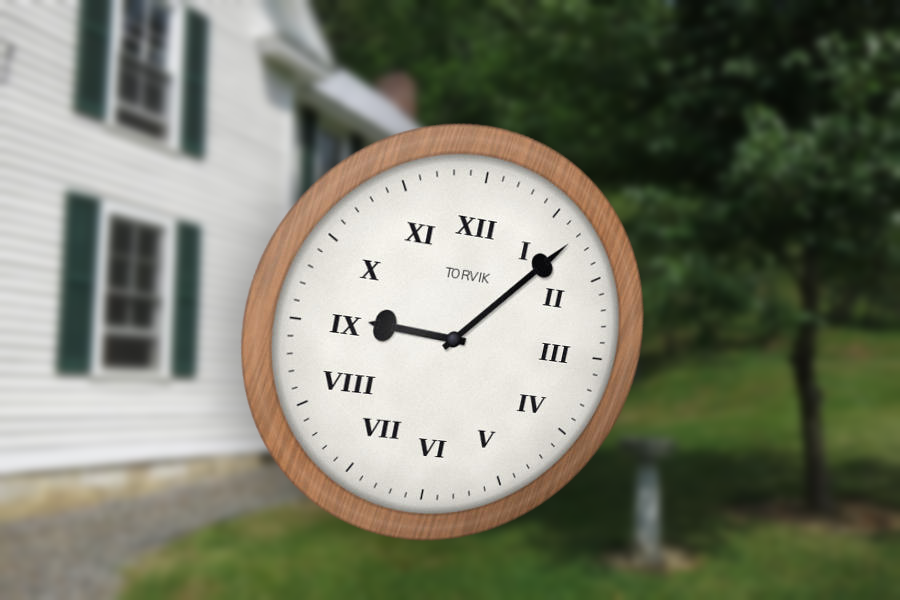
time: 9:07
